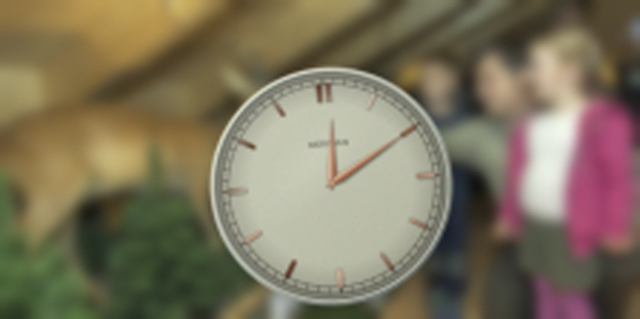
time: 12:10
